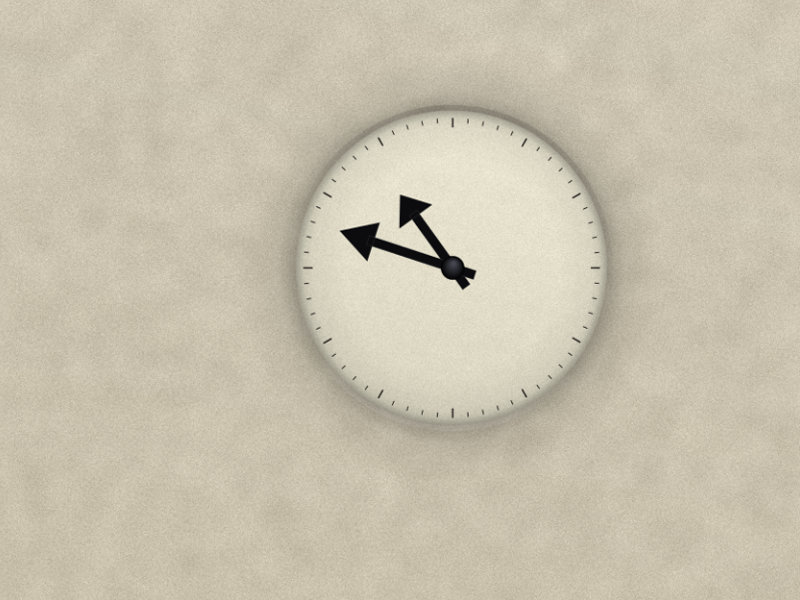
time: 10:48
